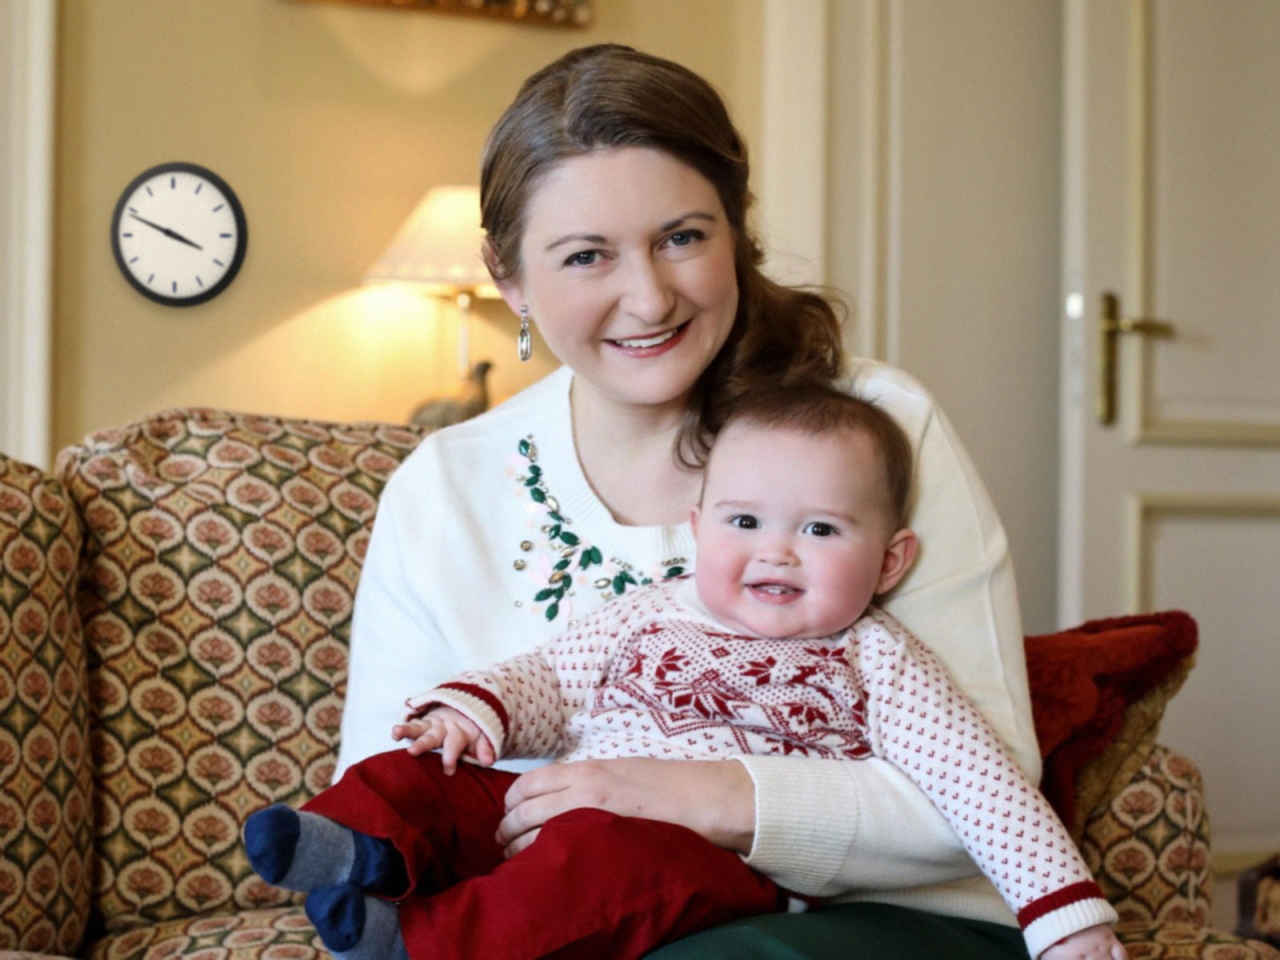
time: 3:49
